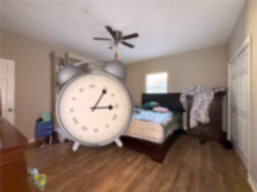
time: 3:06
